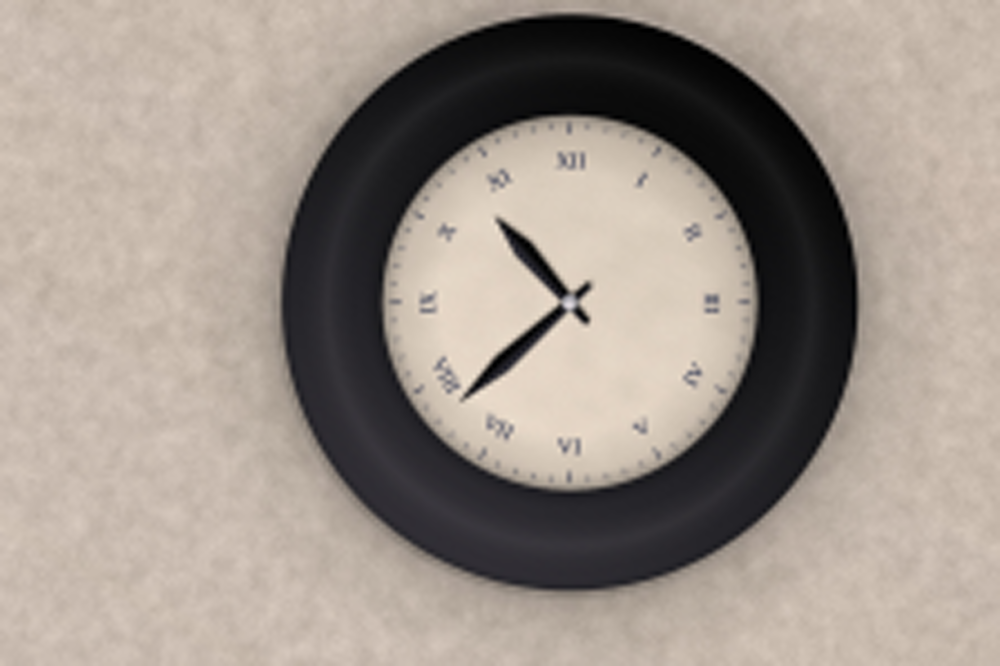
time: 10:38
